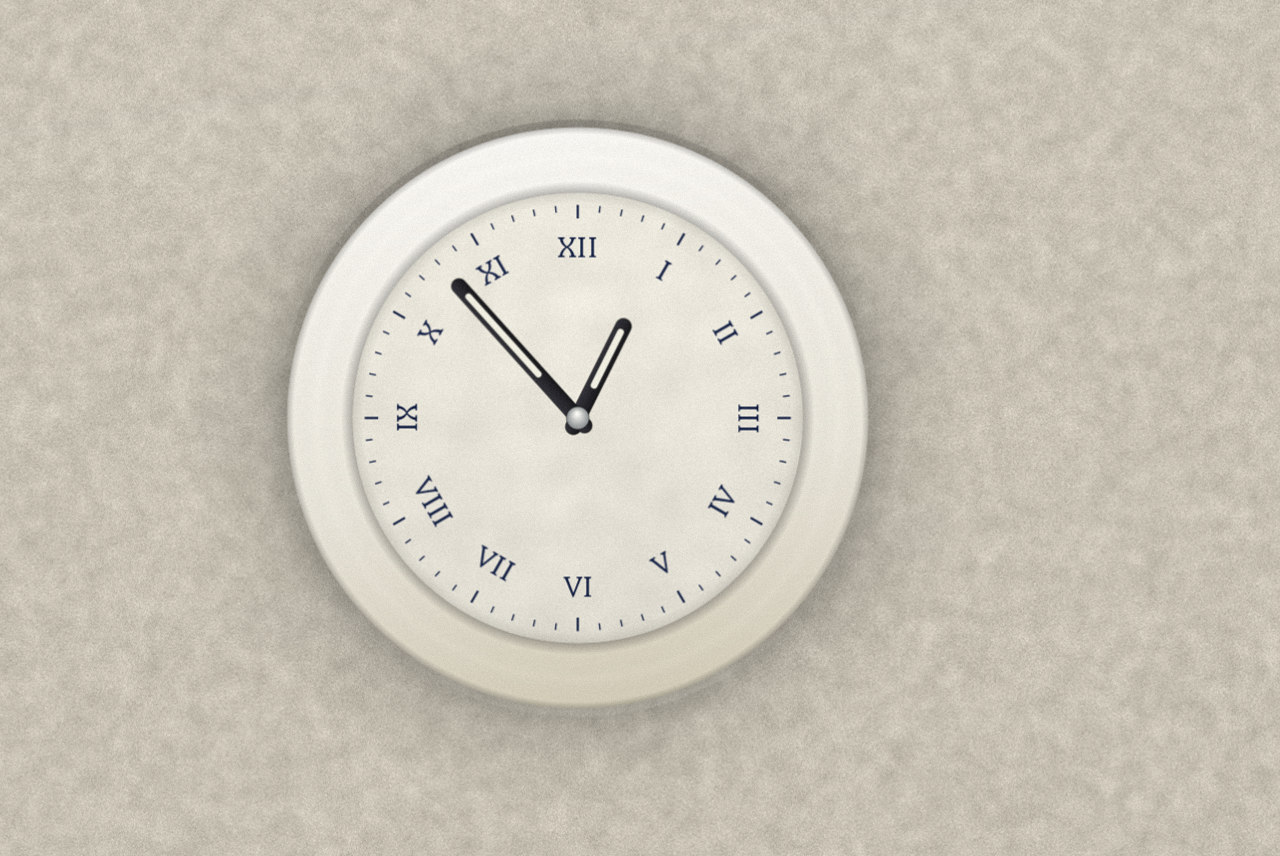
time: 12:53
